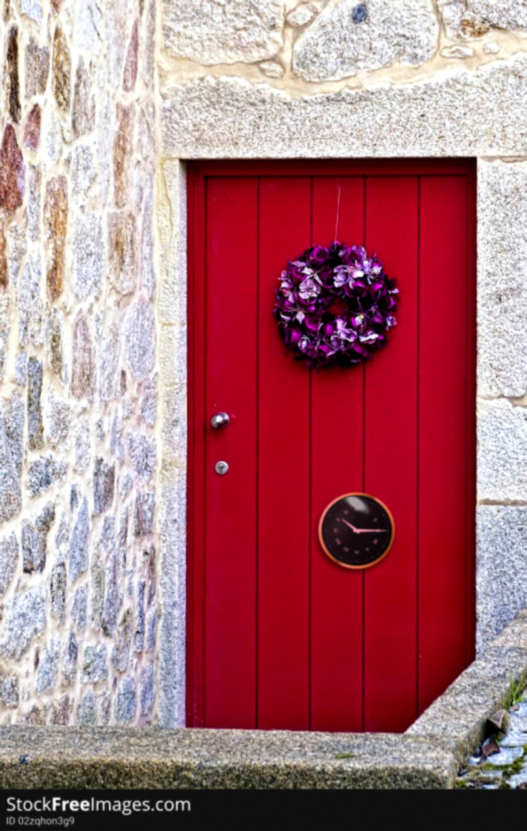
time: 10:15
